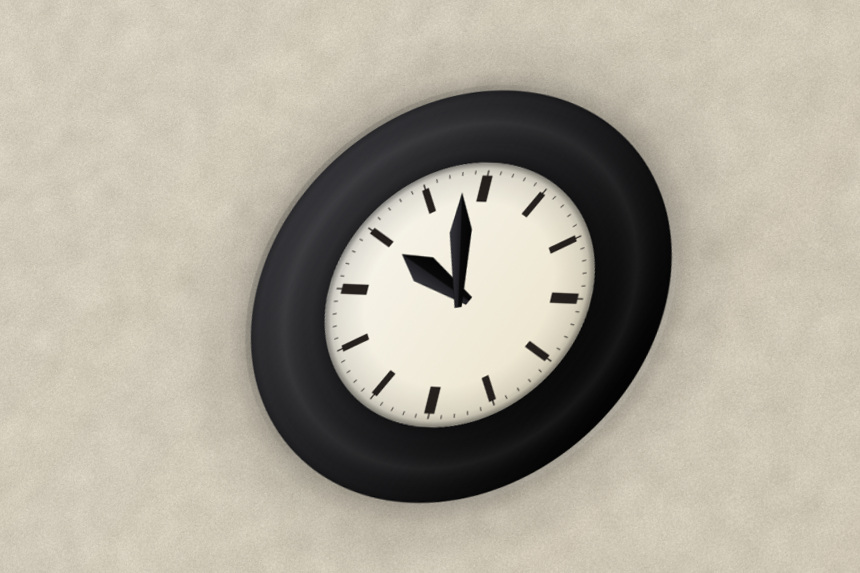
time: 9:58
